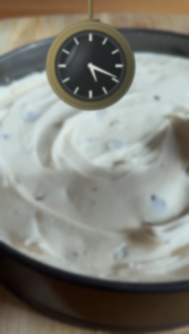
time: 5:19
